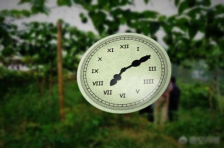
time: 7:10
